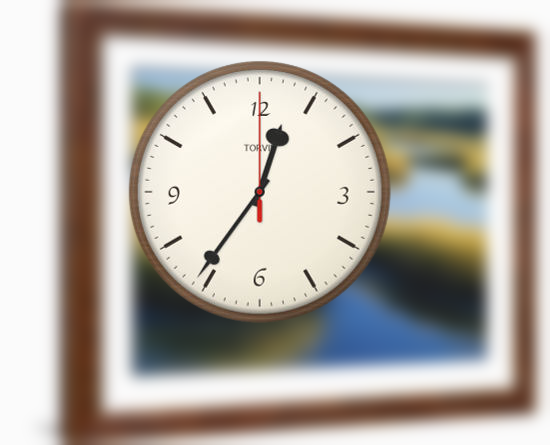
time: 12:36:00
